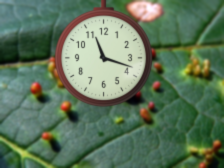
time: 11:18
